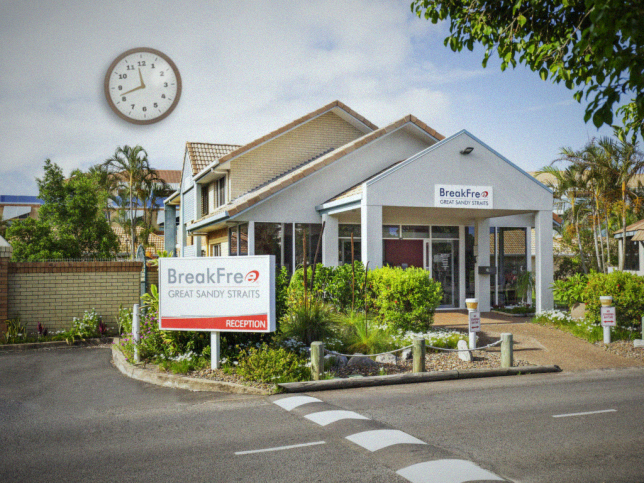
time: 11:42
